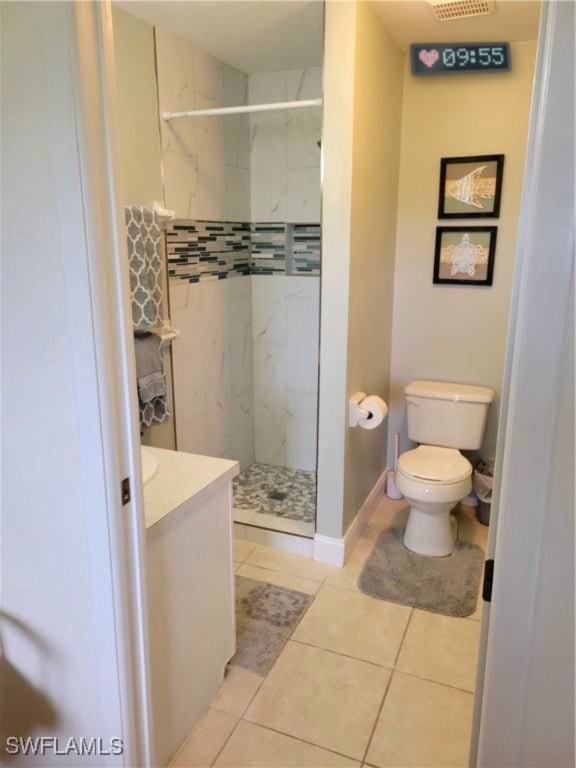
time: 9:55
